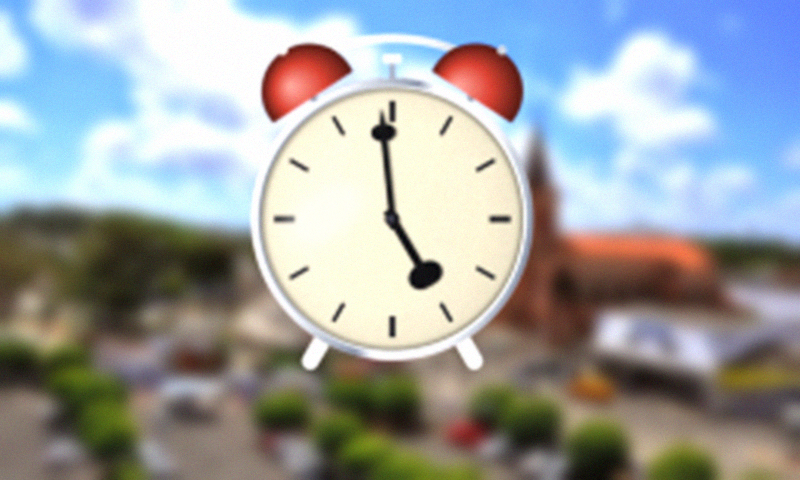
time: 4:59
